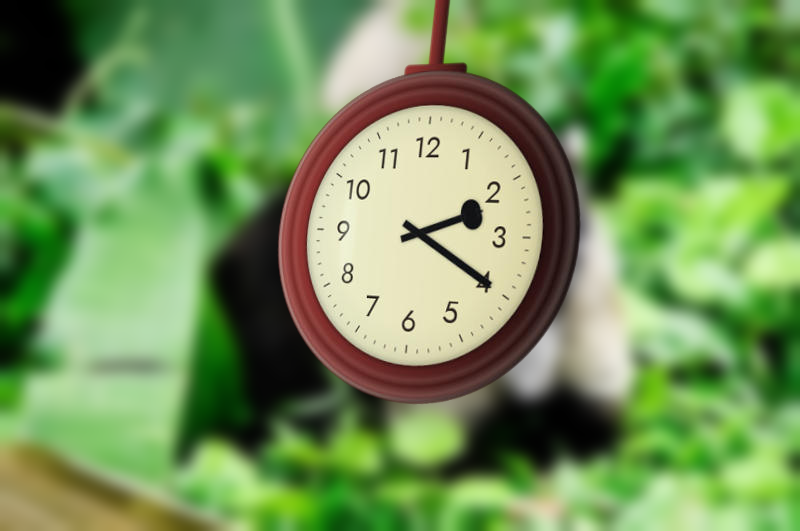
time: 2:20
